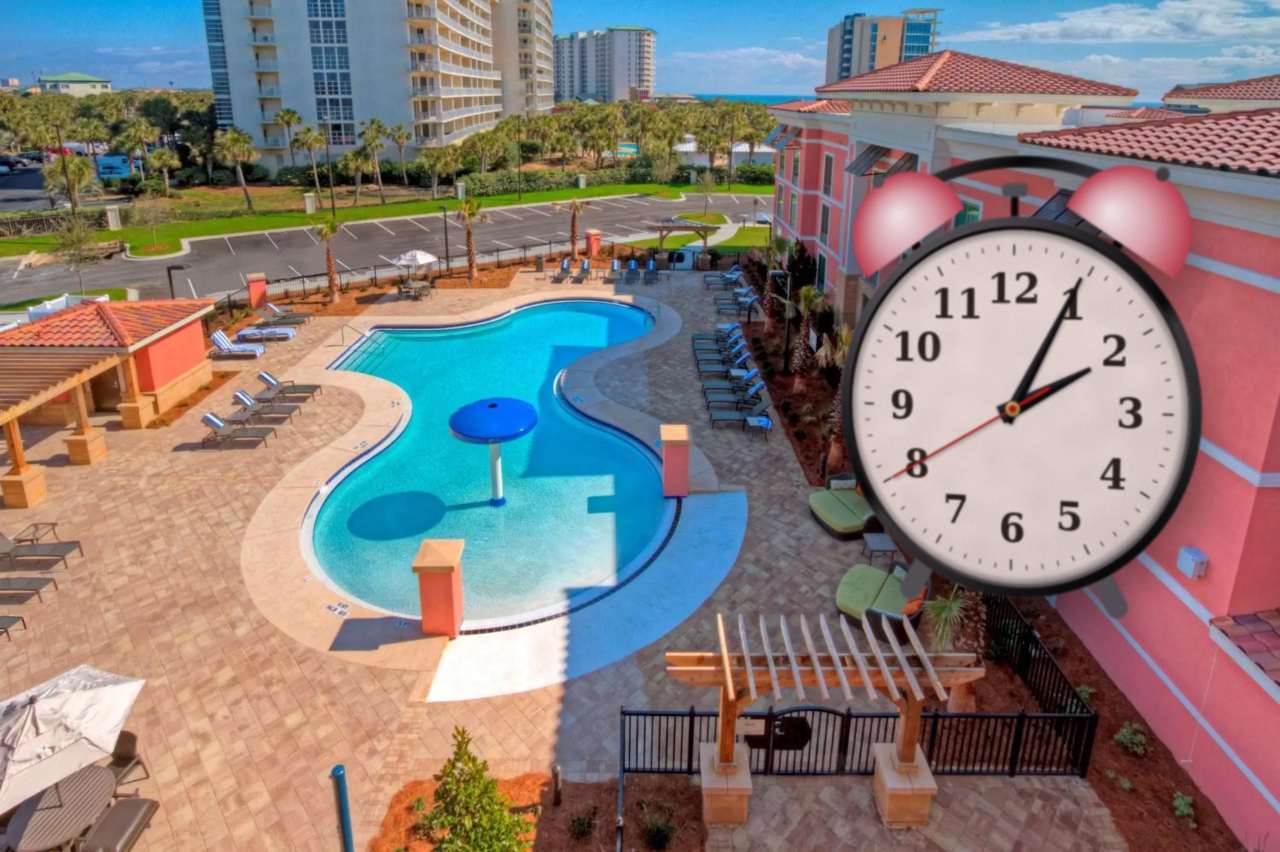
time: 2:04:40
